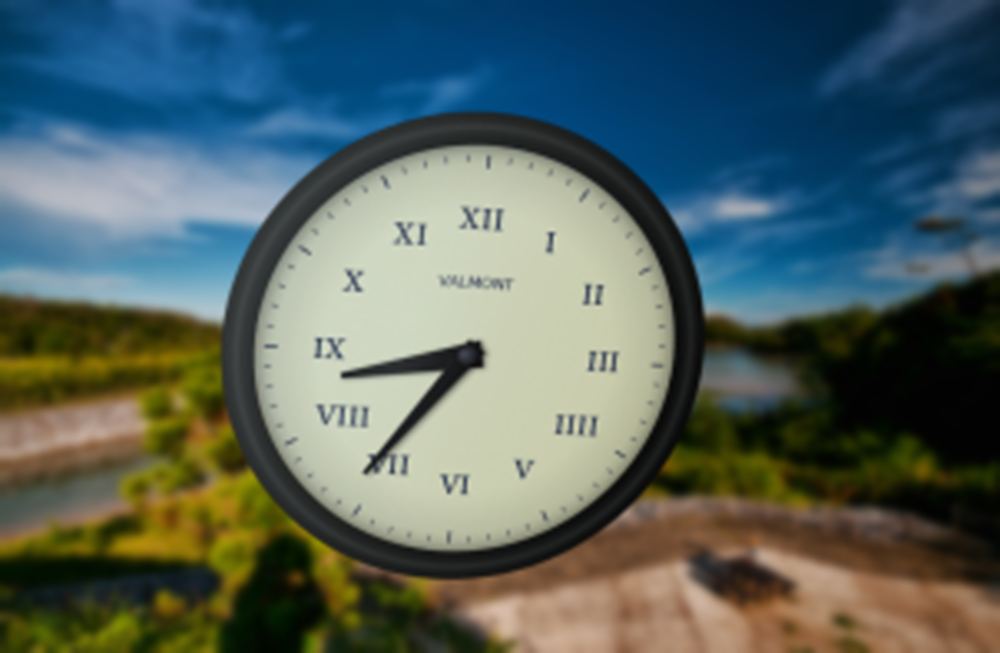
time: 8:36
